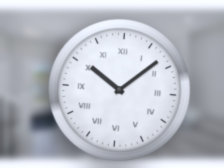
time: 10:08
